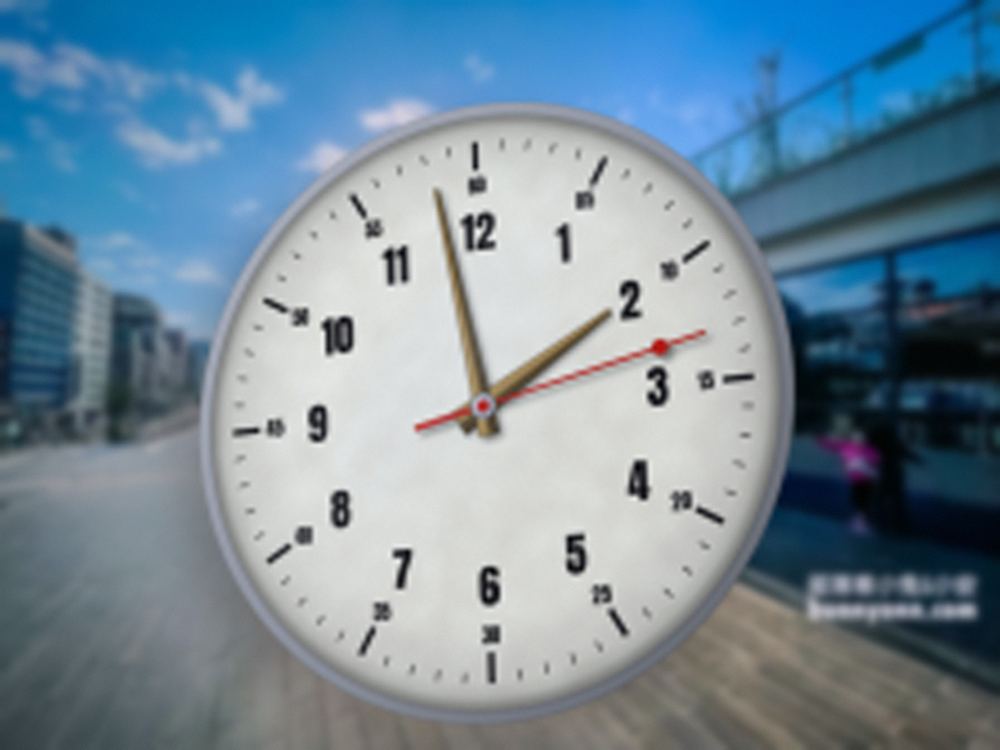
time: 1:58:13
